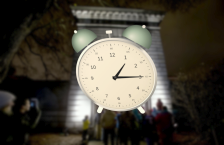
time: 1:15
